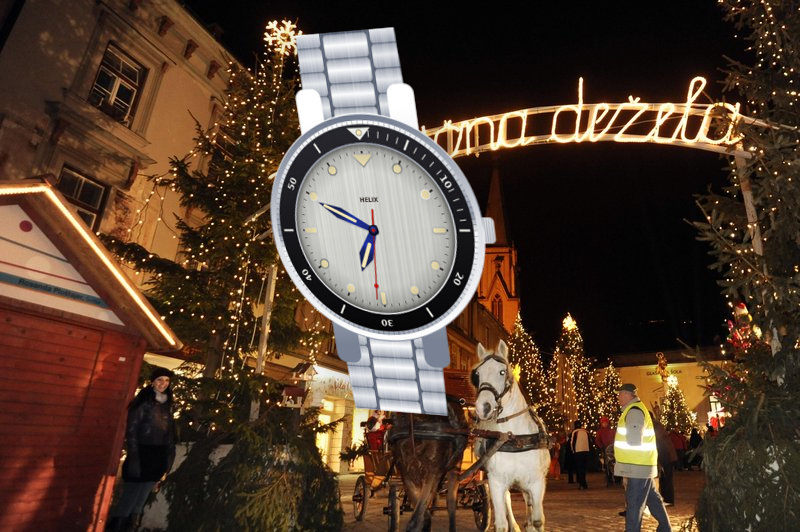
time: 6:49:31
